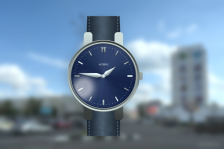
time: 1:46
